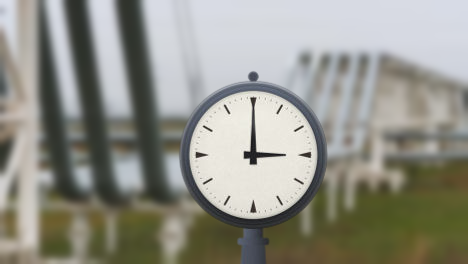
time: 3:00
